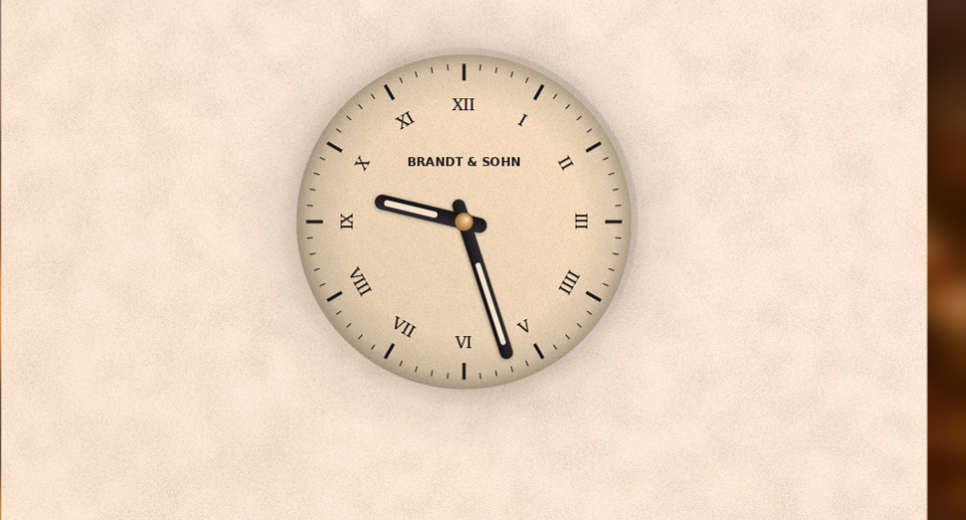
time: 9:27
